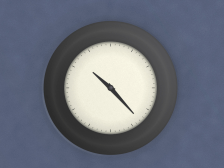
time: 10:23
